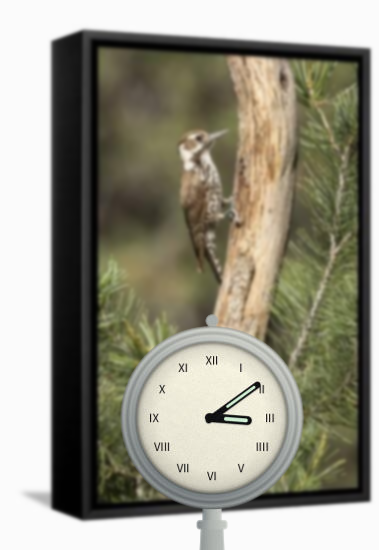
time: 3:09
